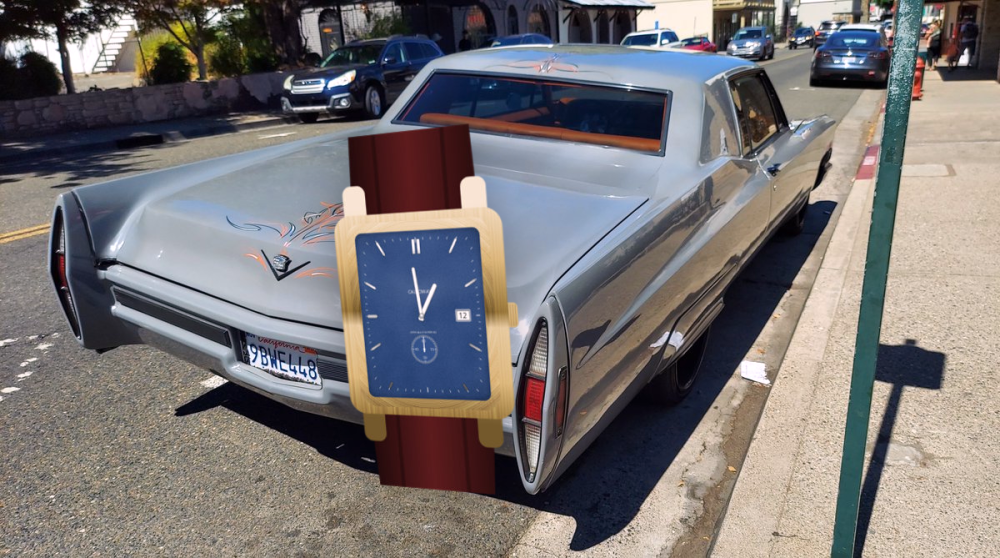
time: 12:59
